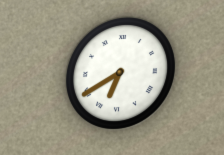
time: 6:40
